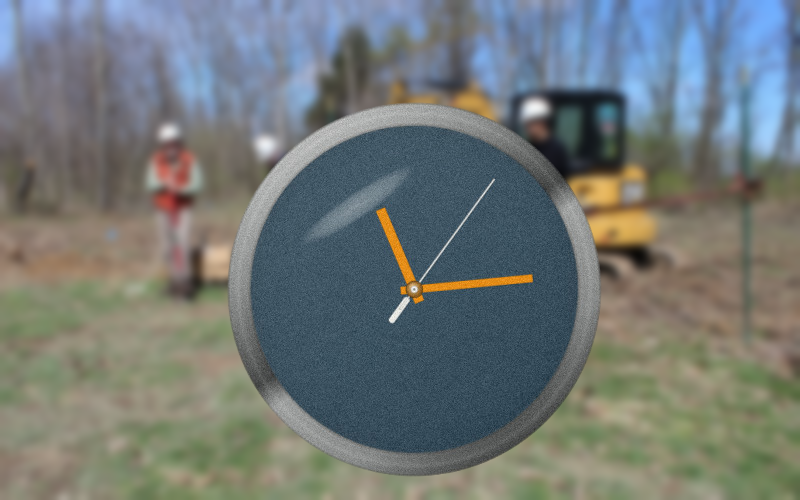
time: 11:14:06
